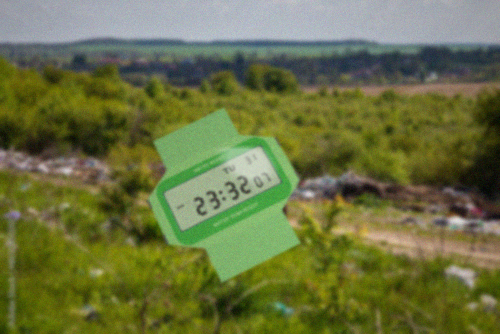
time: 23:32:07
